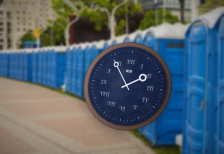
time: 1:54
